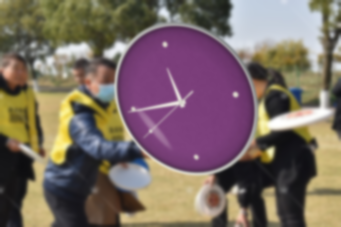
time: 11:44:40
